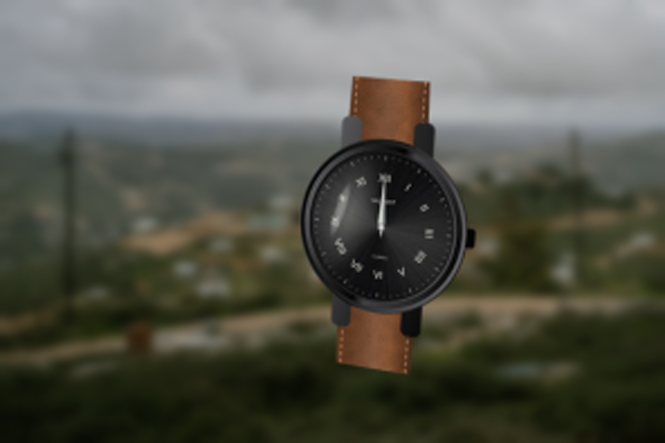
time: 12:00
